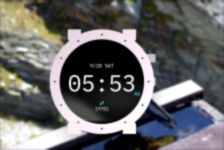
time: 5:53
